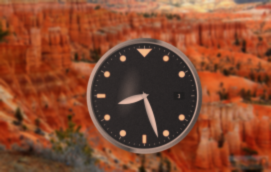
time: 8:27
